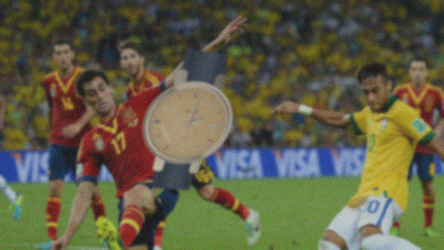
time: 2:01
